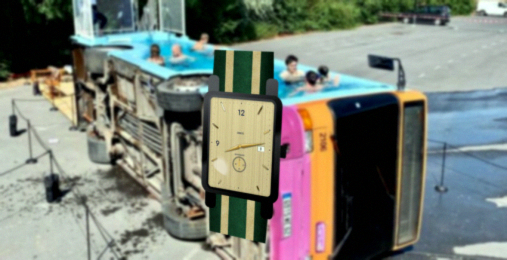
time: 8:13
